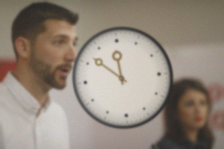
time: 11:52
